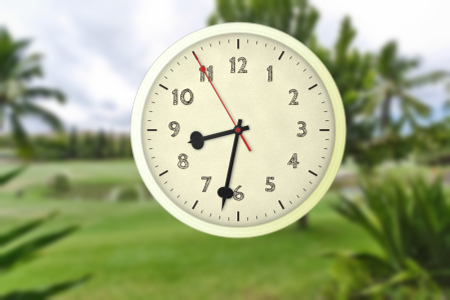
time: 8:31:55
